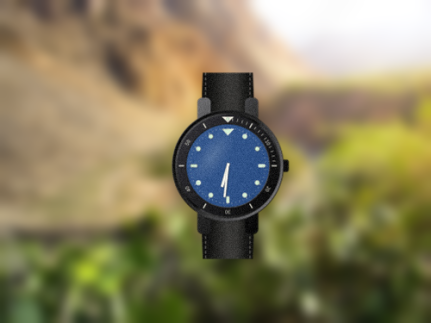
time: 6:31
